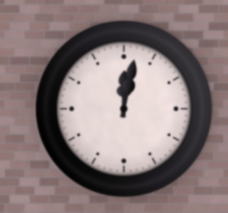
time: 12:02
